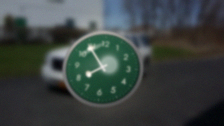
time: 7:54
